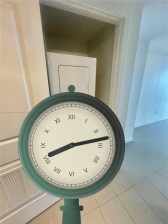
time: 8:13
